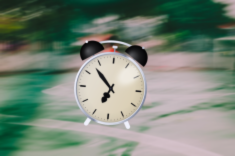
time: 6:53
